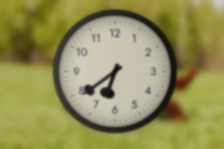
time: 6:39
